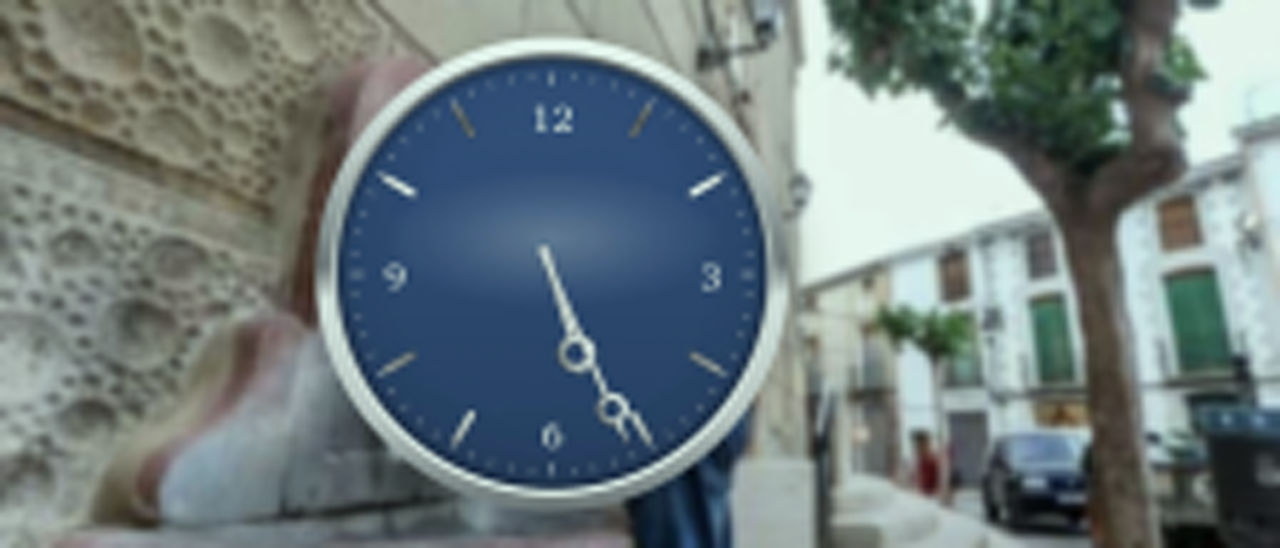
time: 5:26
